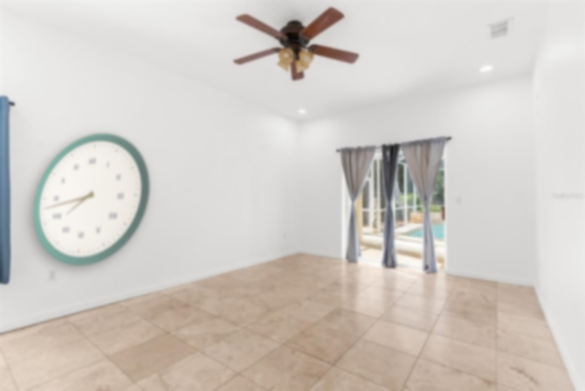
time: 7:43
